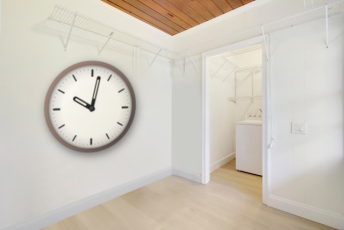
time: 10:02
